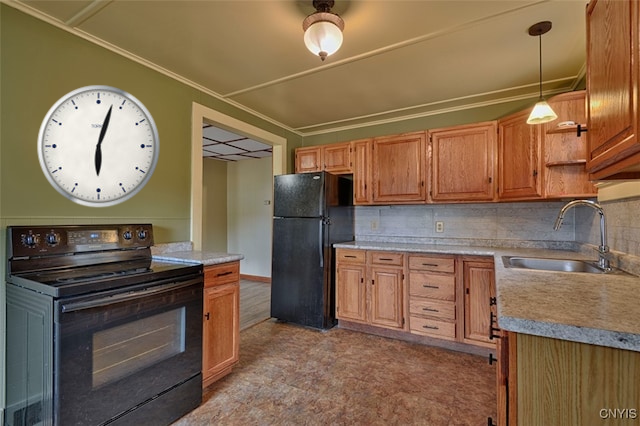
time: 6:03
